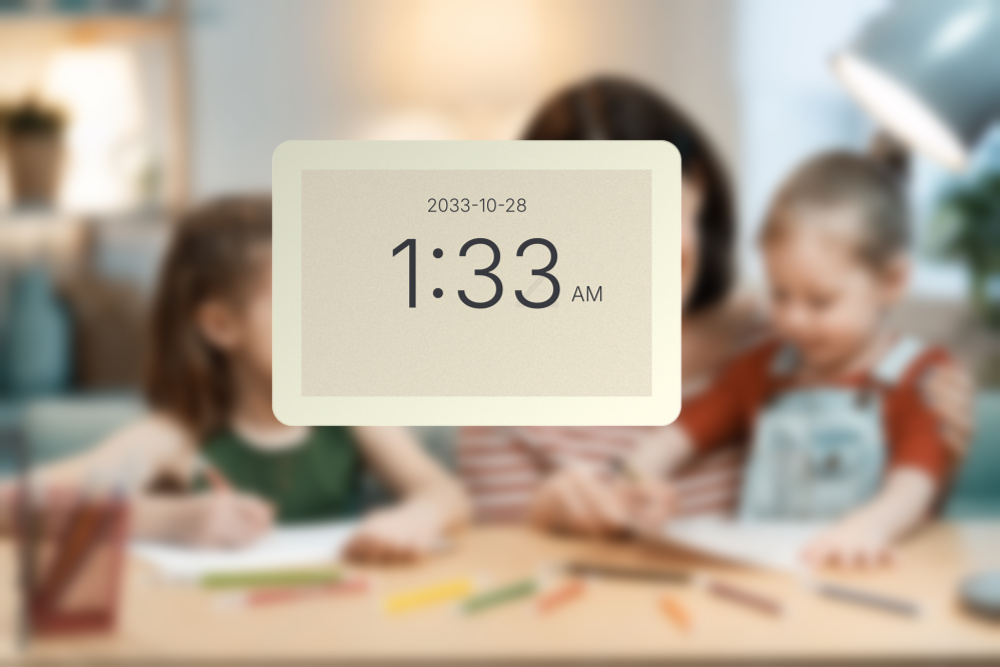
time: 1:33
